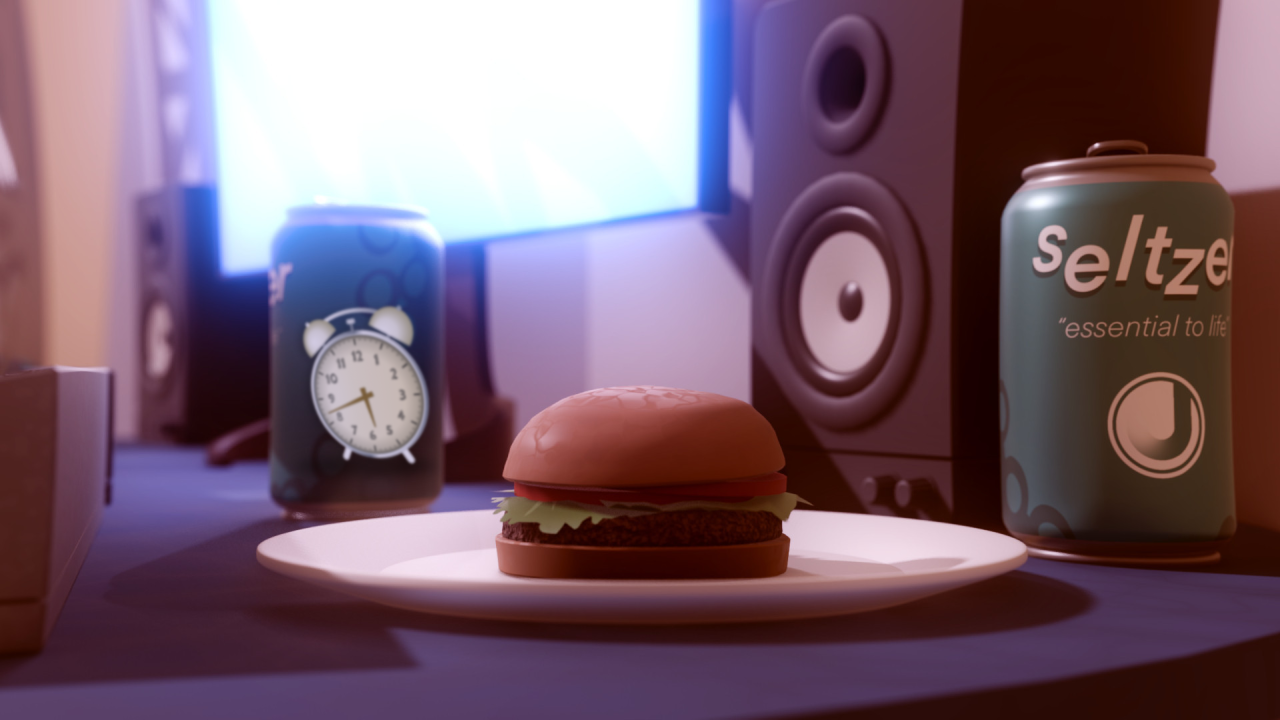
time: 5:42
